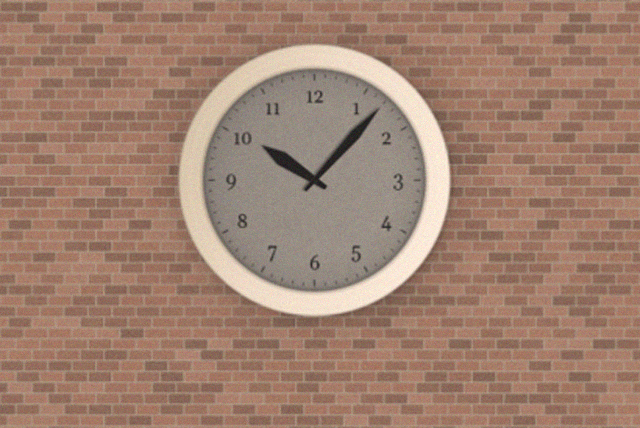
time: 10:07
